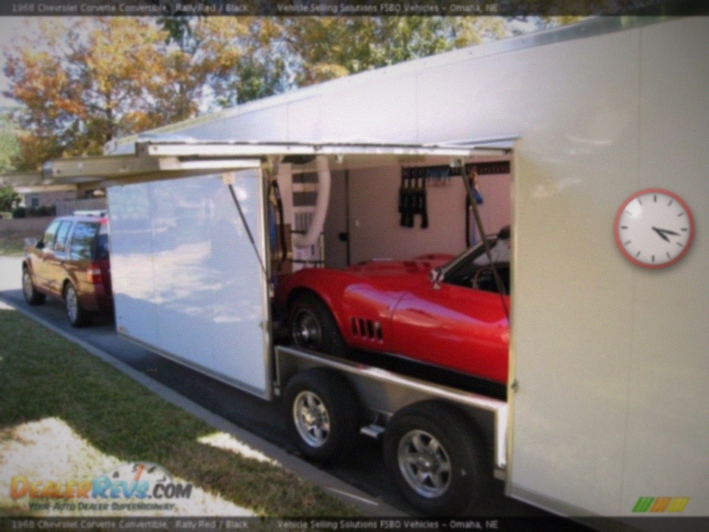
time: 4:17
